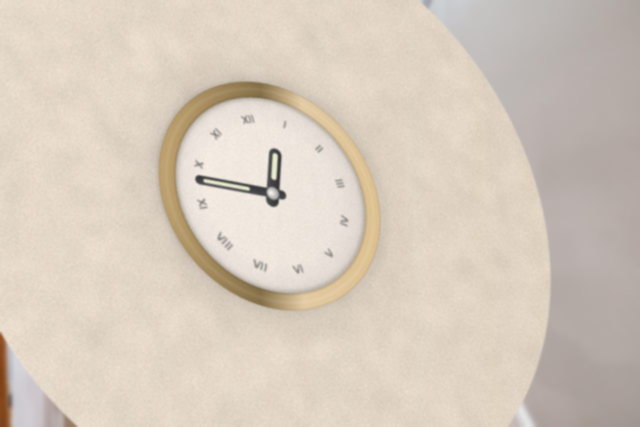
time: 12:48
